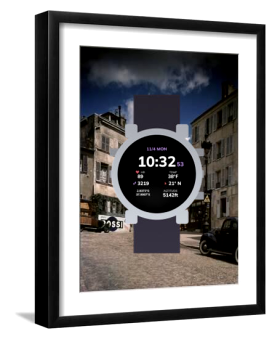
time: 10:32
